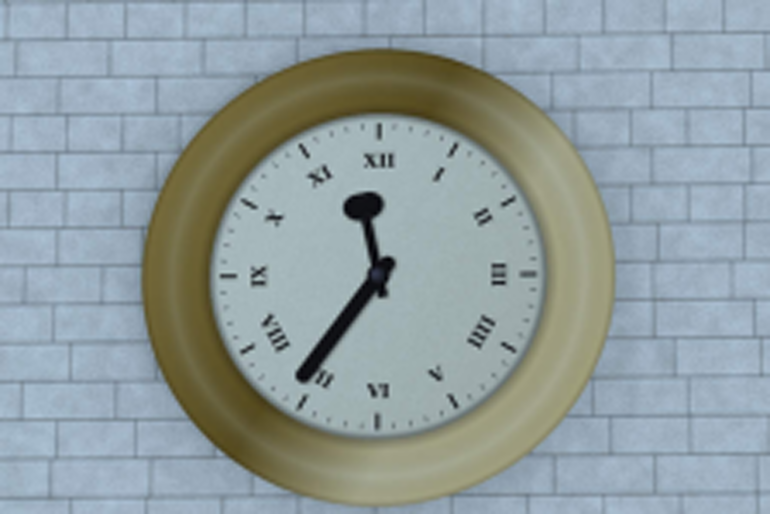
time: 11:36
